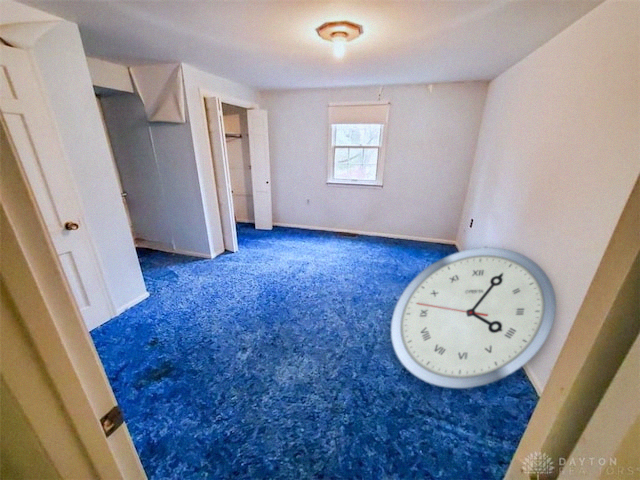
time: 4:04:47
